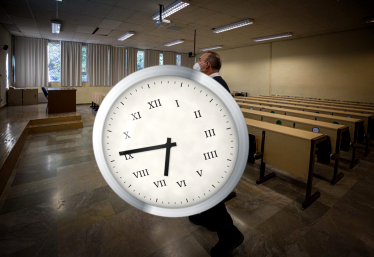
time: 6:46
